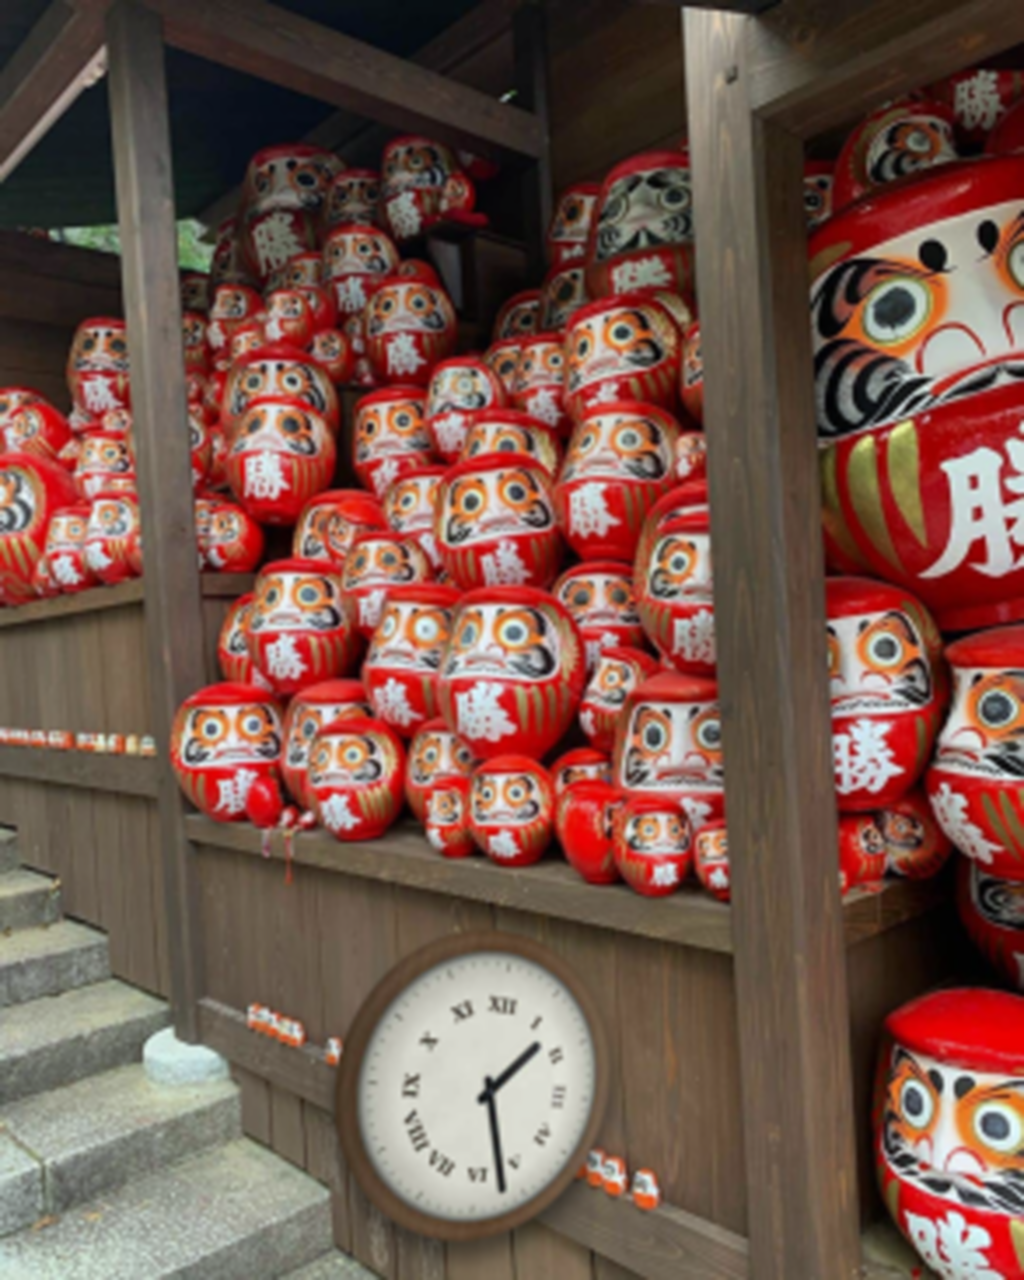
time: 1:27
